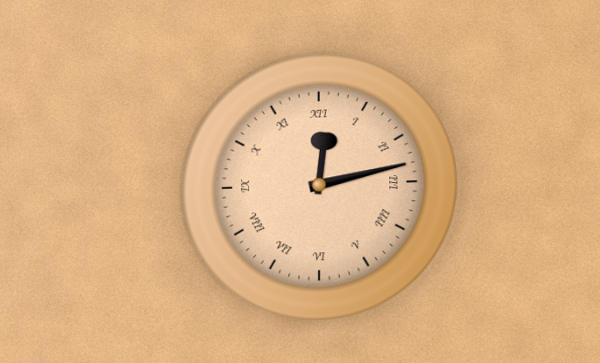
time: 12:13
